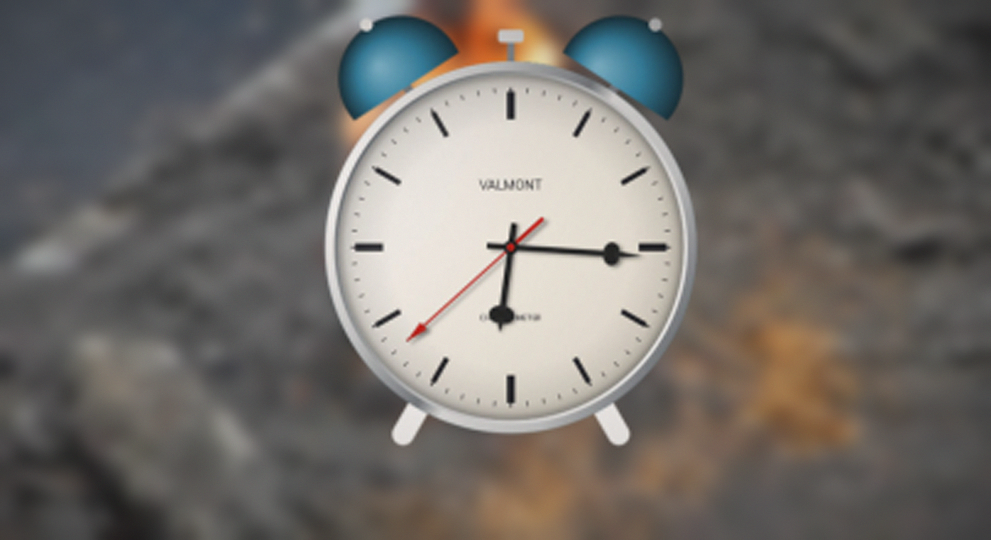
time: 6:15:38
